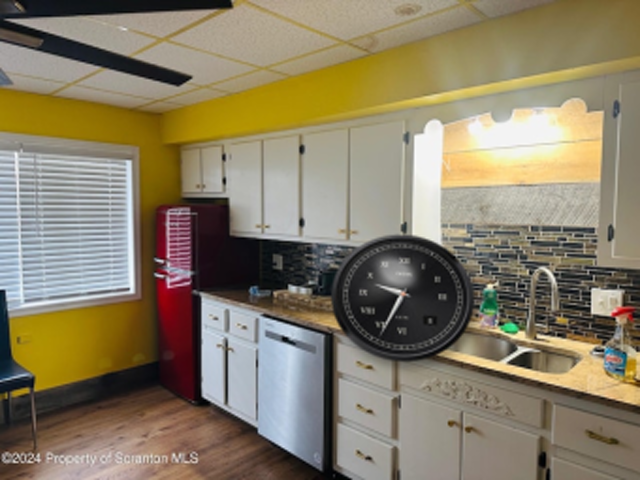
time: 9:34
